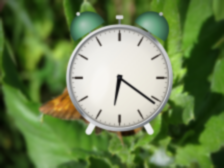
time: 6:21
